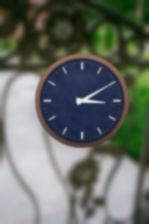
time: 3:10
